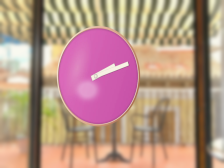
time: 2:12
